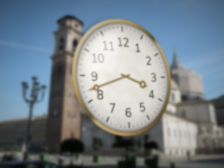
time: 3:42
